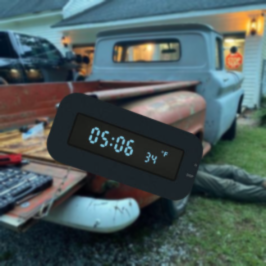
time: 5:06
